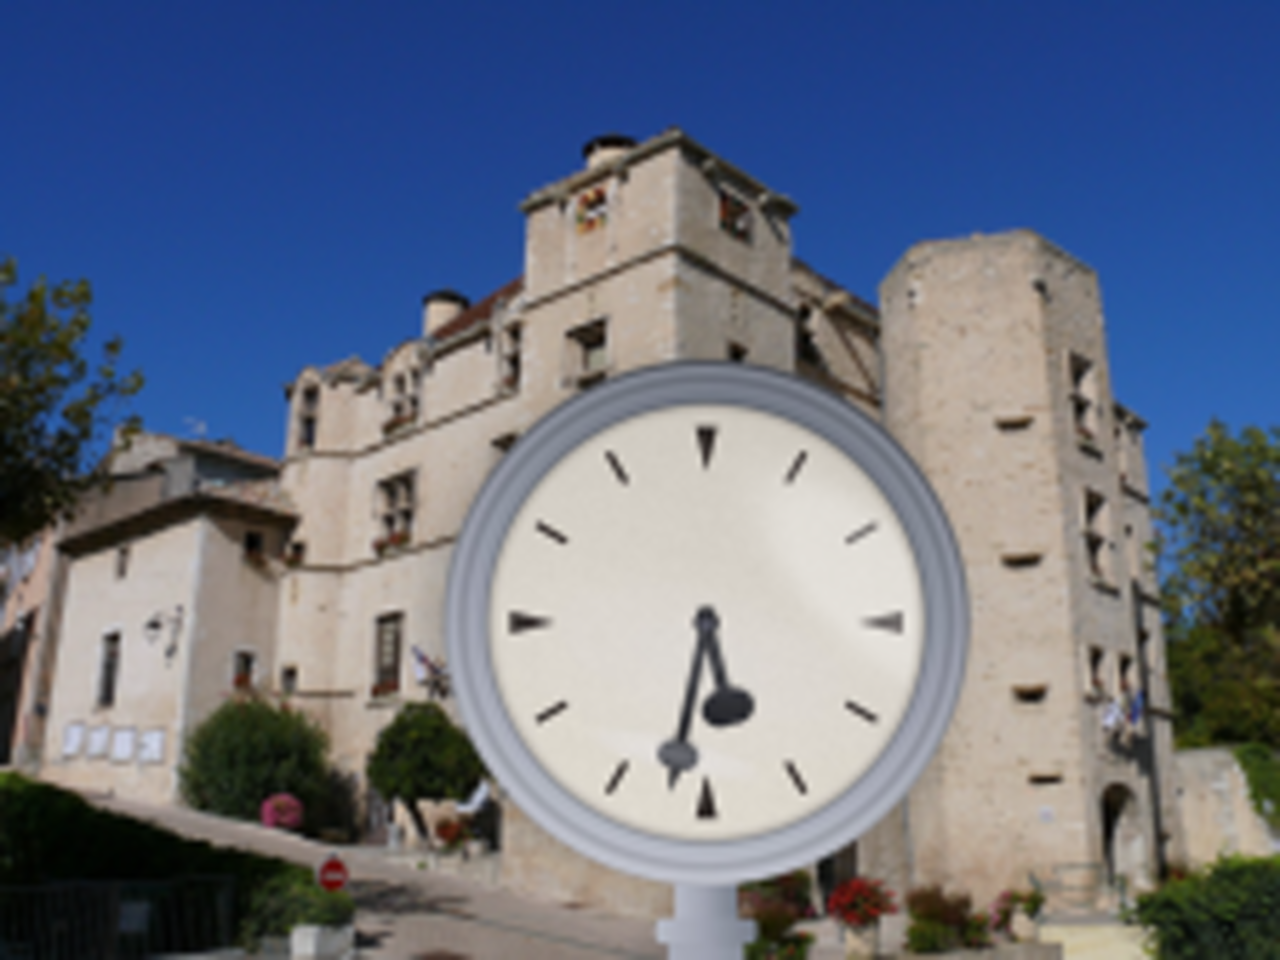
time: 5:32
